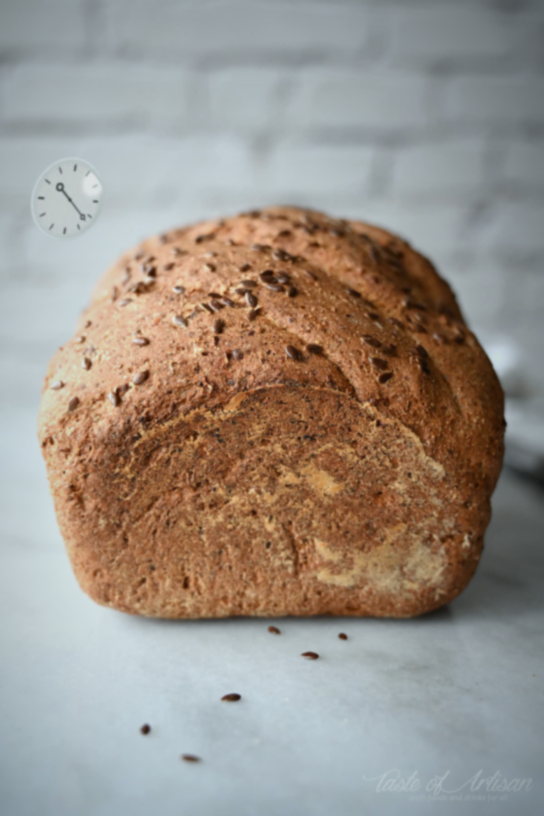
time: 10:22
